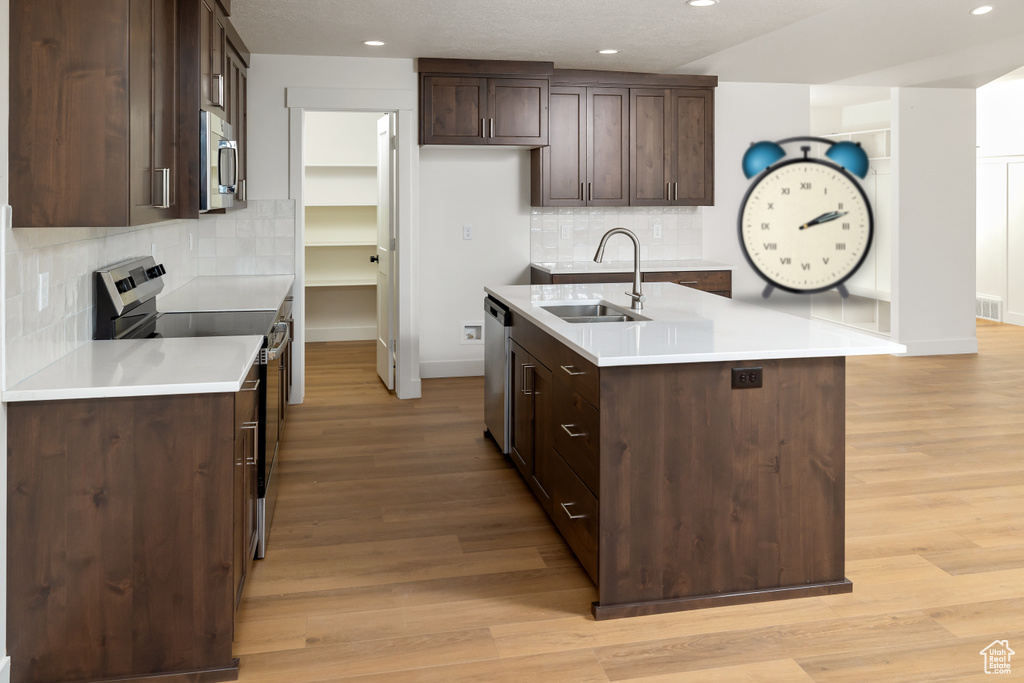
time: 2:12
